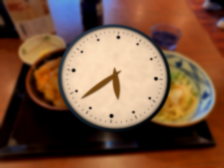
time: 5:38
